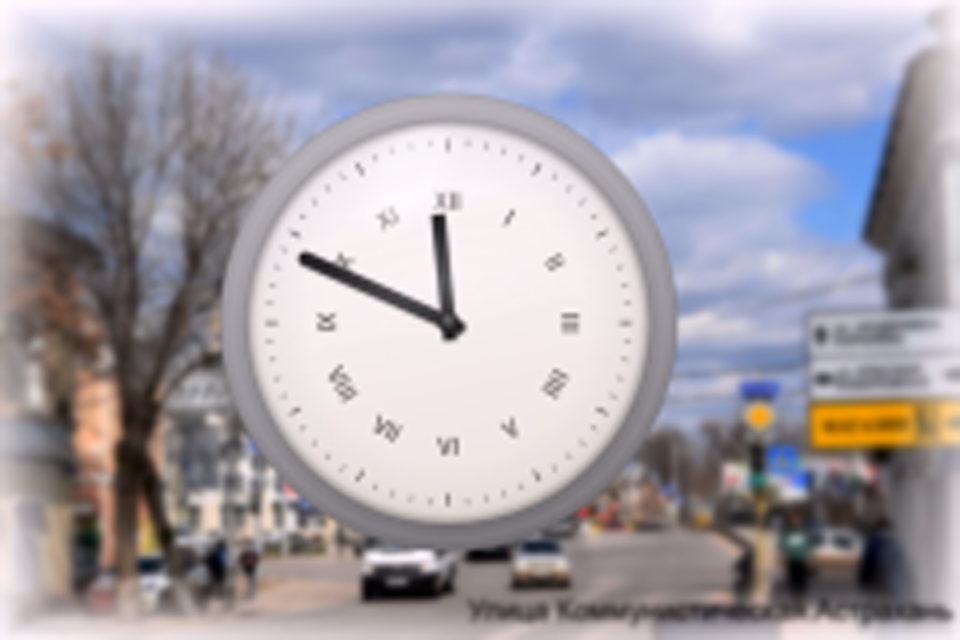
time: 11:49
